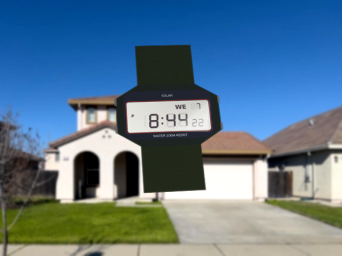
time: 8:44:22
